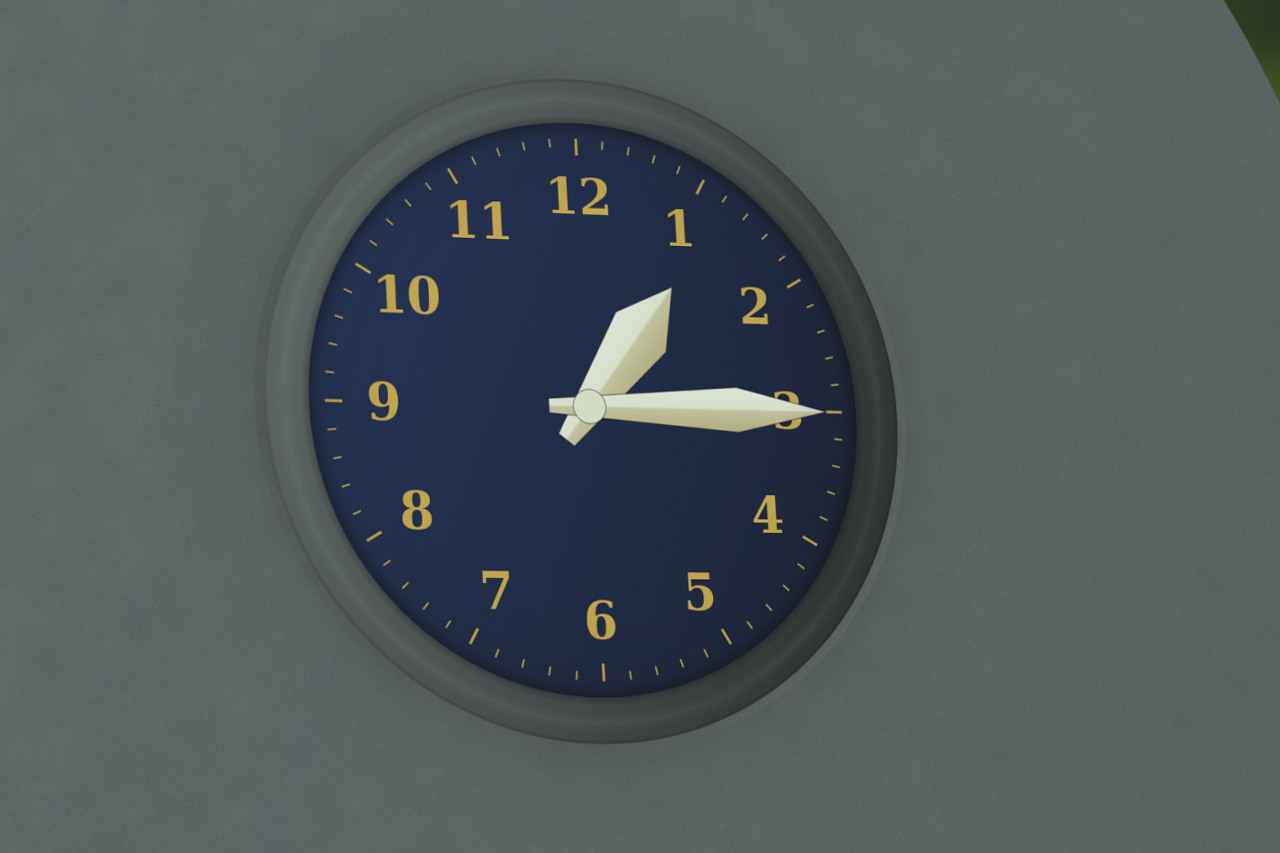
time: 1:15
